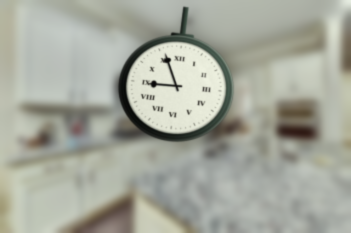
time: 8:56
